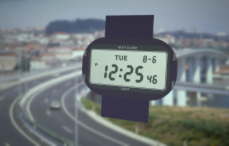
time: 12:25
